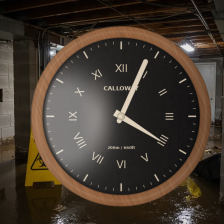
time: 4:04
